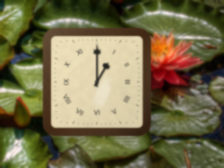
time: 1:00
